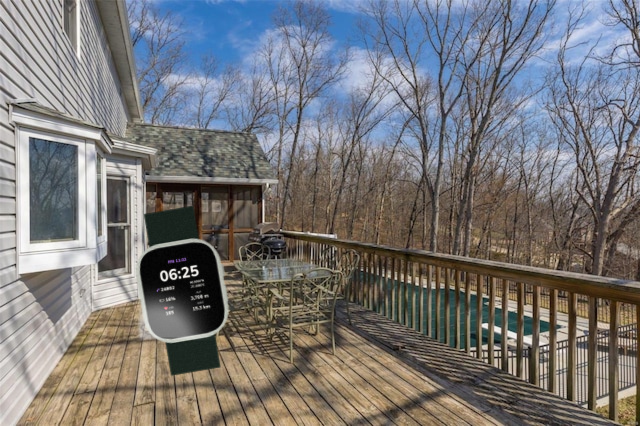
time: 6:25
